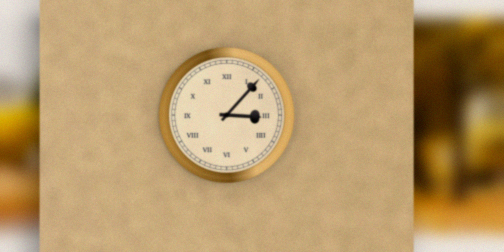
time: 3:07
